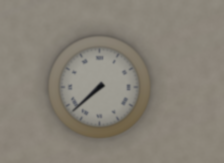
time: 7:38
